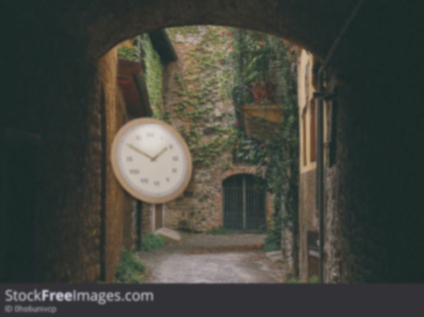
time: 1:50
